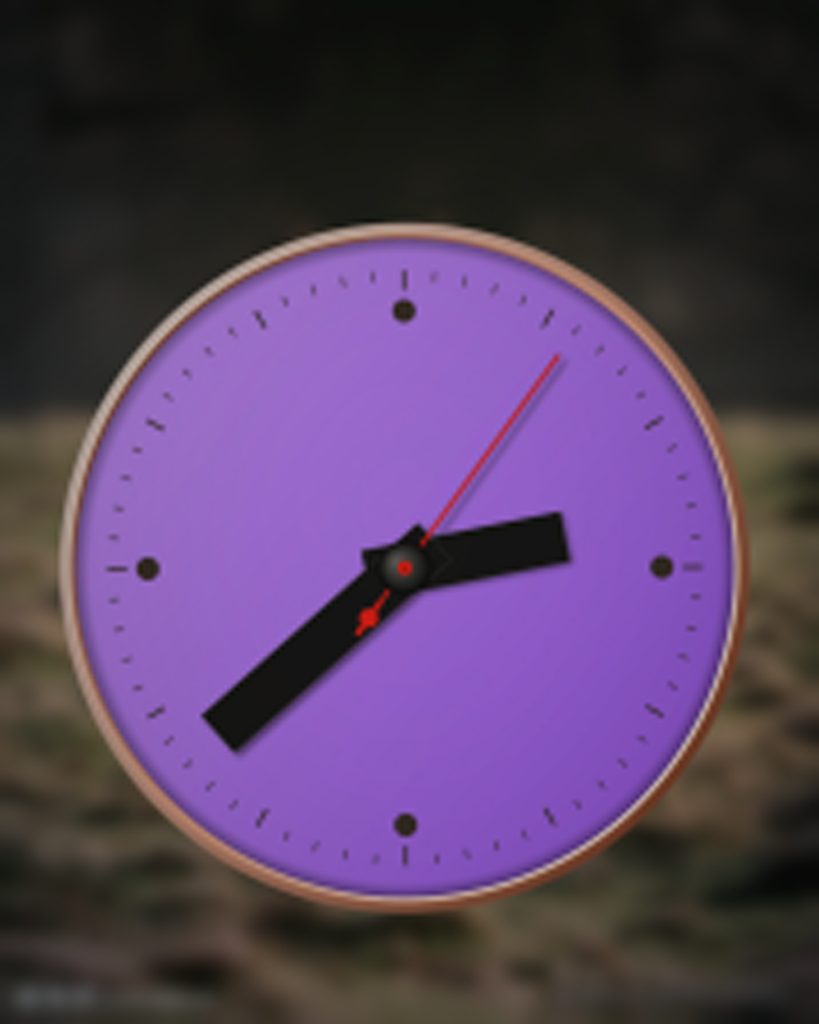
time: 2:38:06
